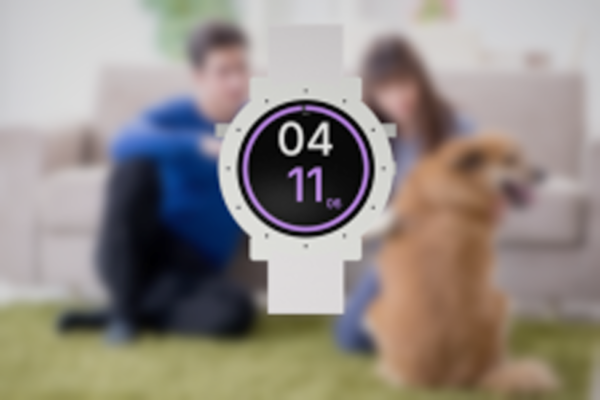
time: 4:11
